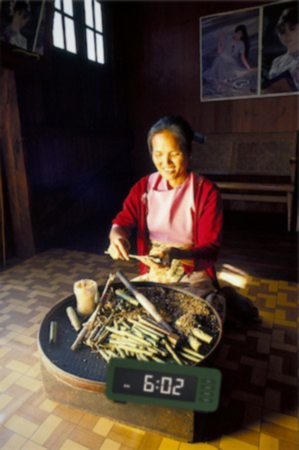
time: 6:02
